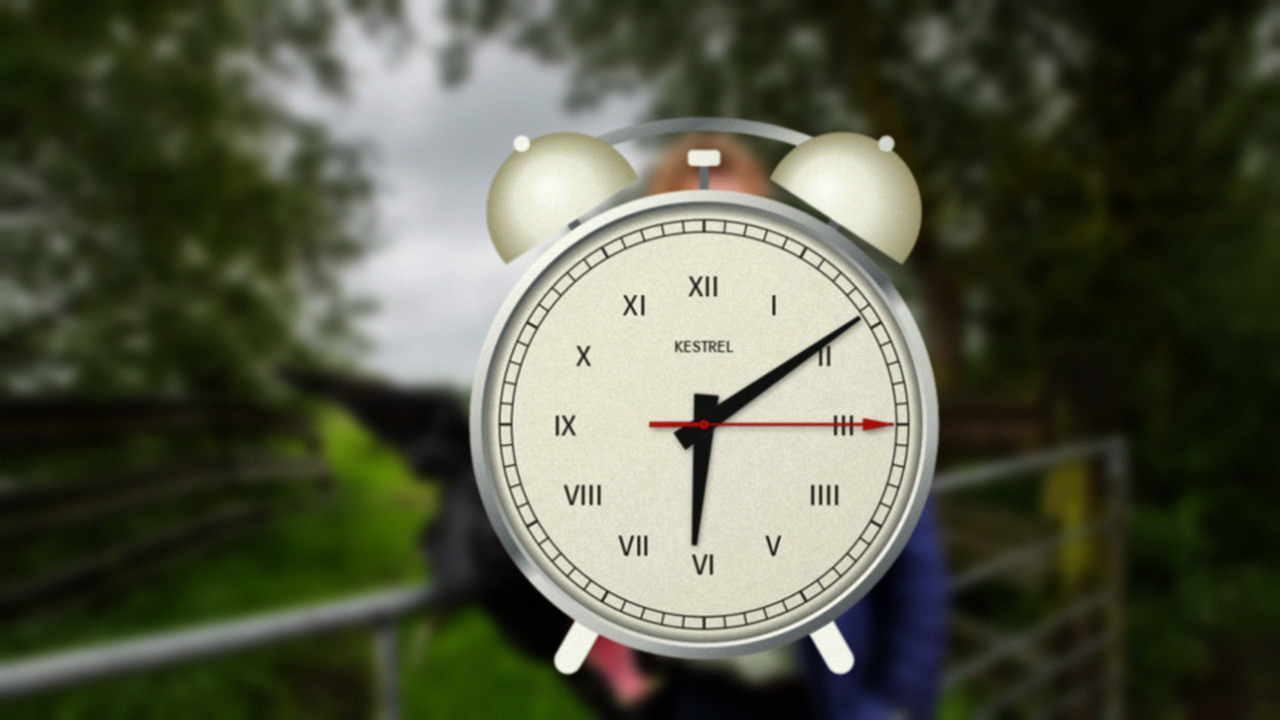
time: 6:09:15
